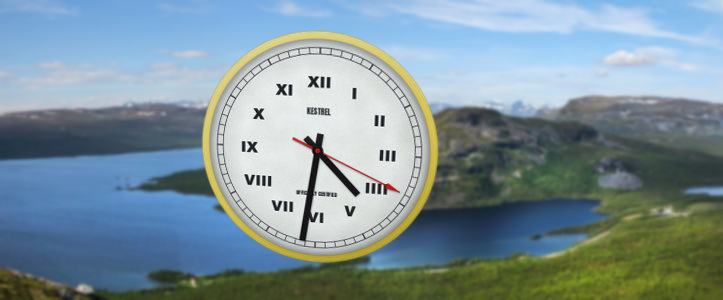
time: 4:31:19
